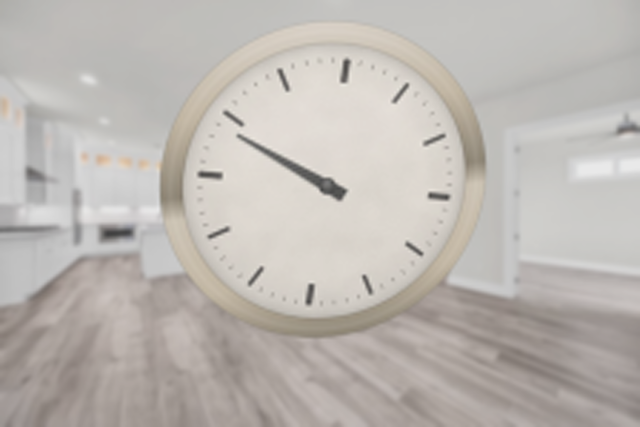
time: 9:49
